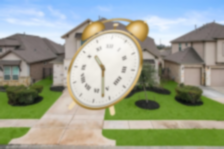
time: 10:27
